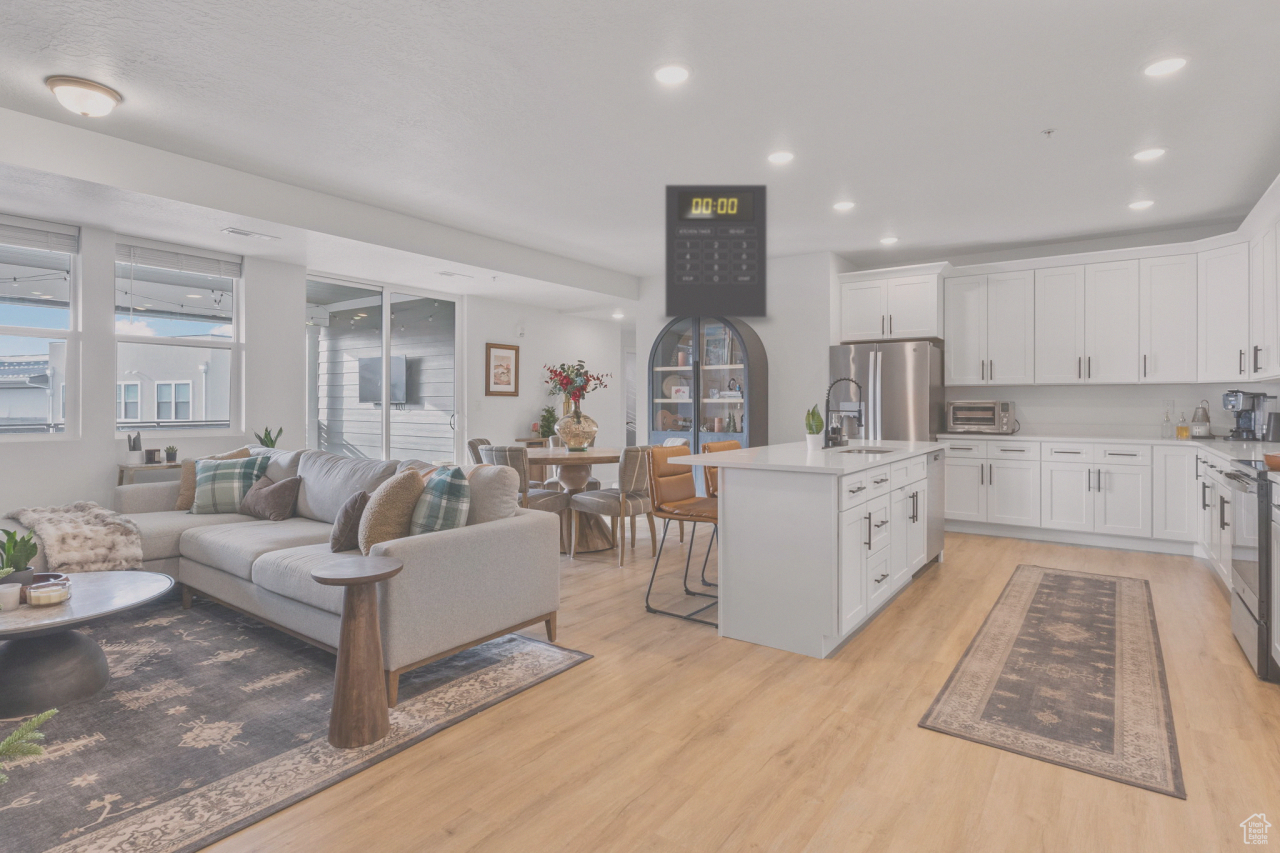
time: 0:00
